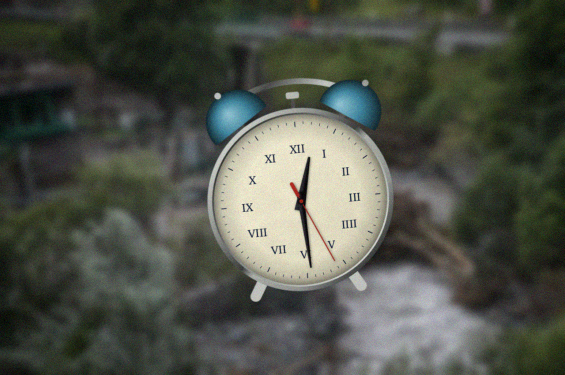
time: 12:29:26
